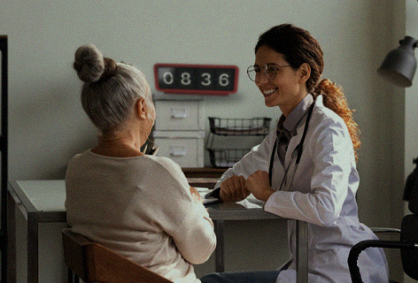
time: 8:36
